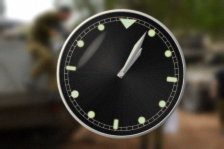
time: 1:04
